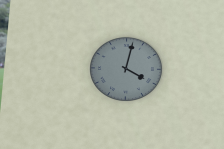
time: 4:02
